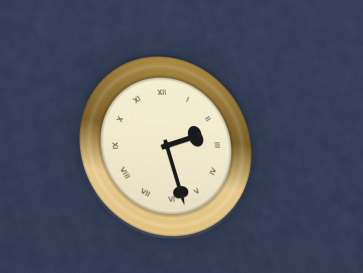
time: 2:28
